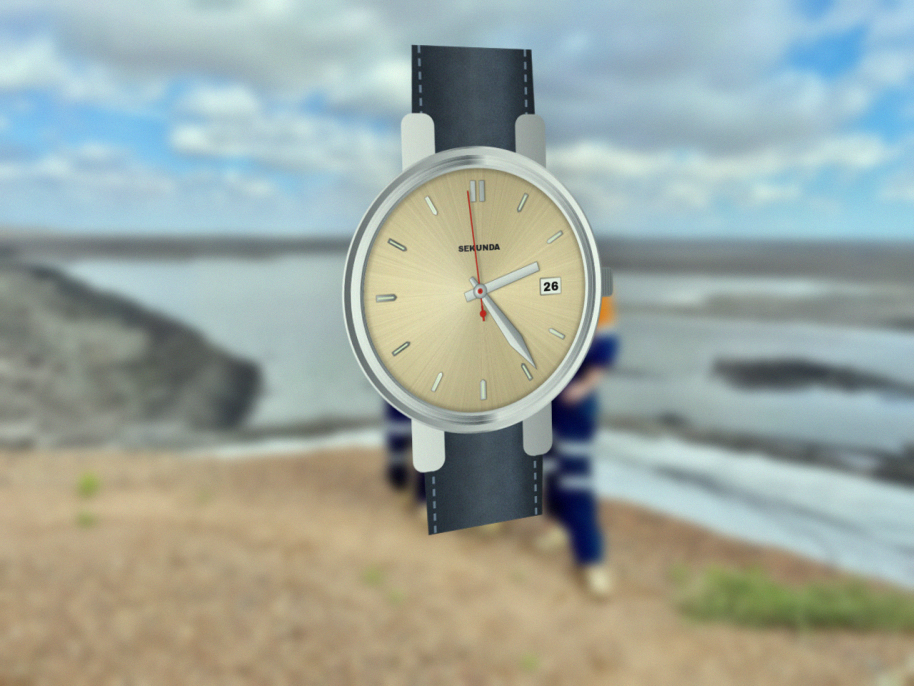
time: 2:23:59
